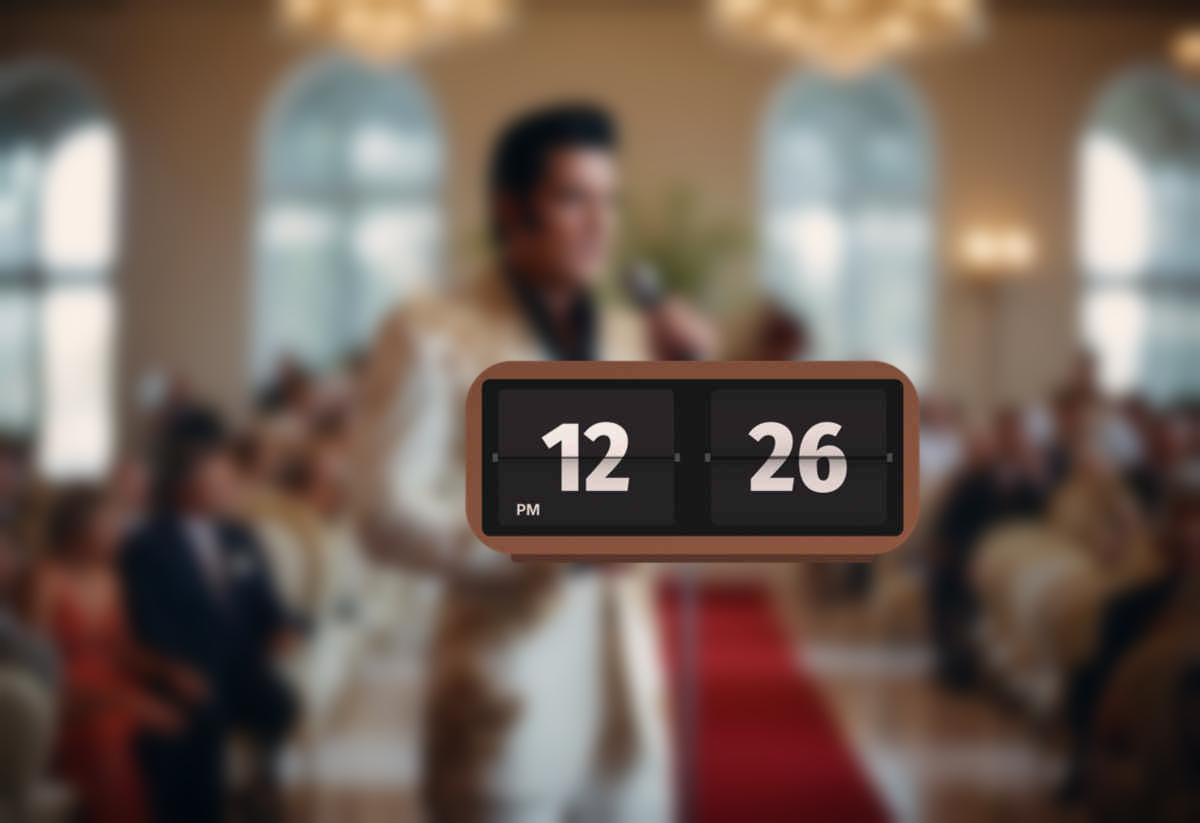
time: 12:26
